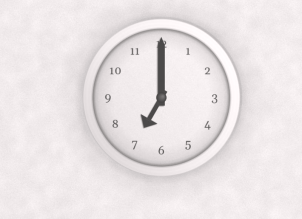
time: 7:00
